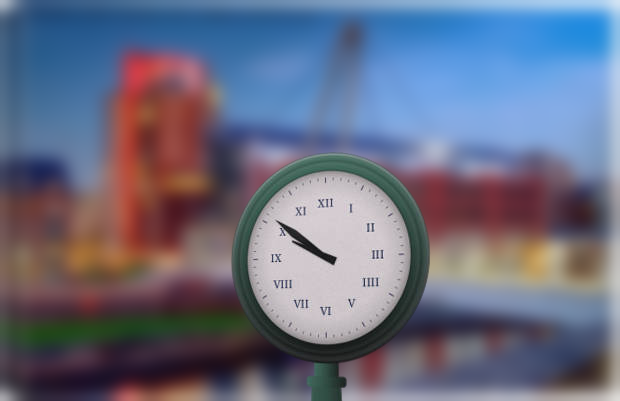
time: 9:51
